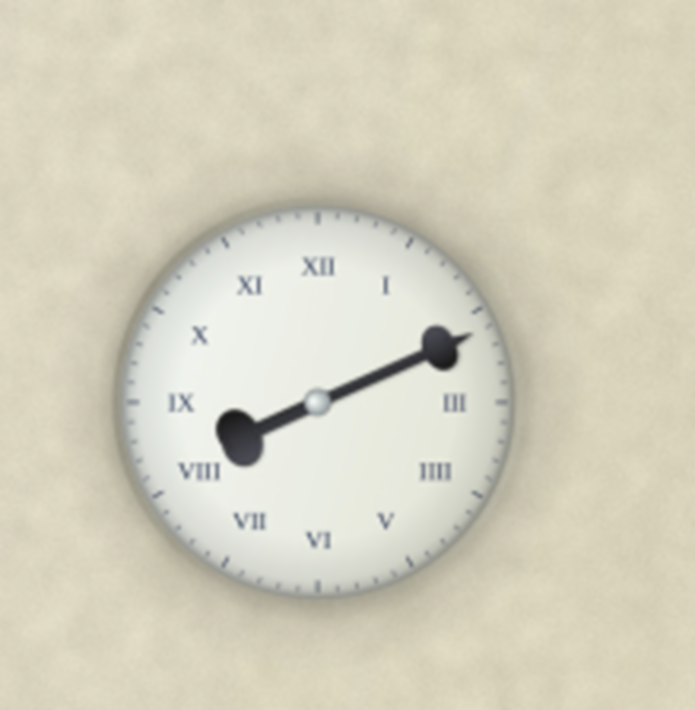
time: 8:11
